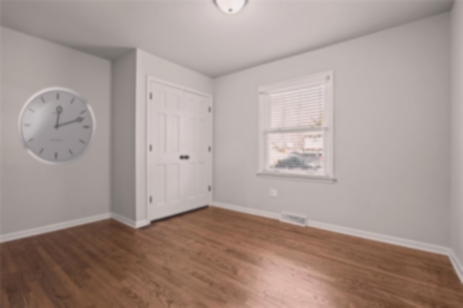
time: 12:12
